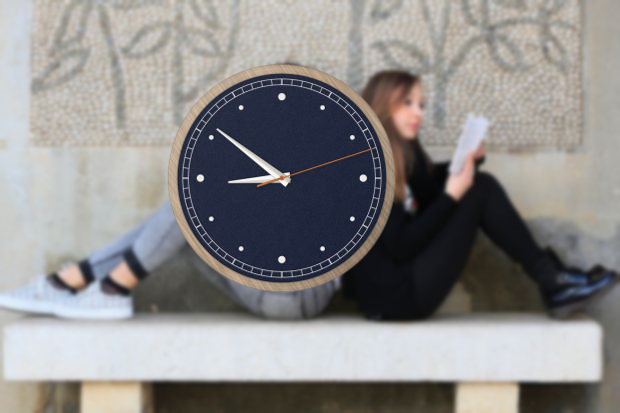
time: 8:51:12
